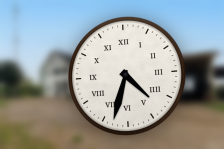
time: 4:33
